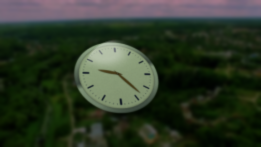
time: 9:23
